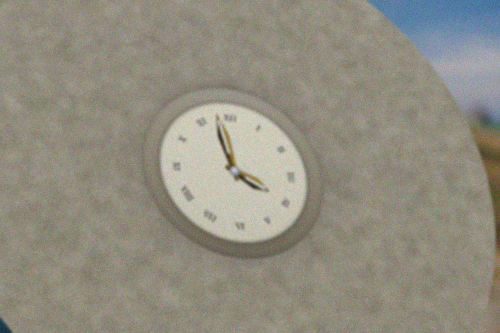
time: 3:58
